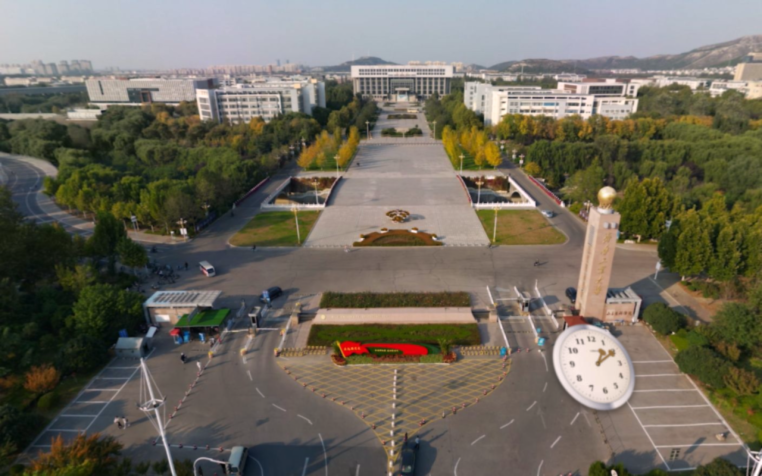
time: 1:10
